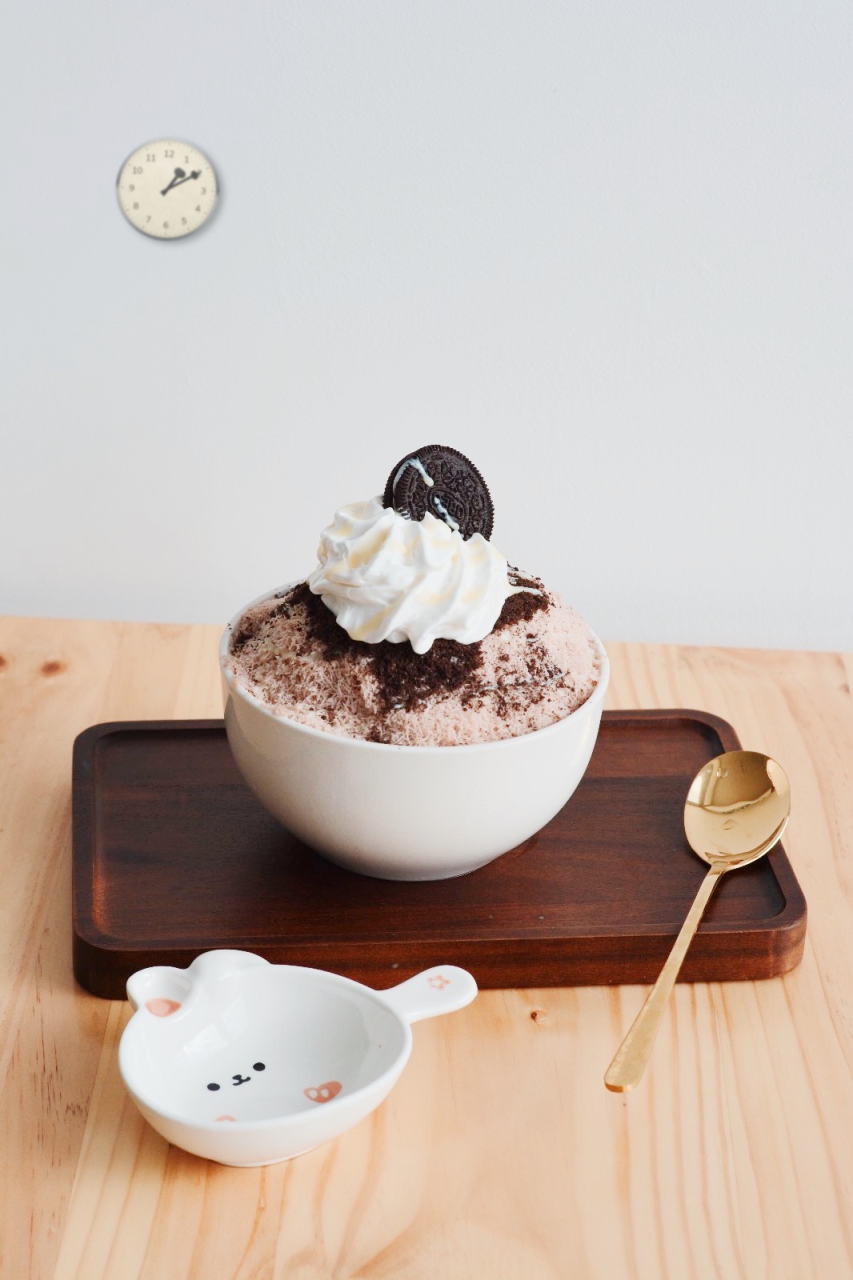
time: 1:10
